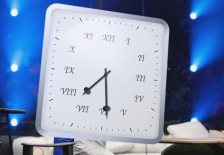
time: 7:29
